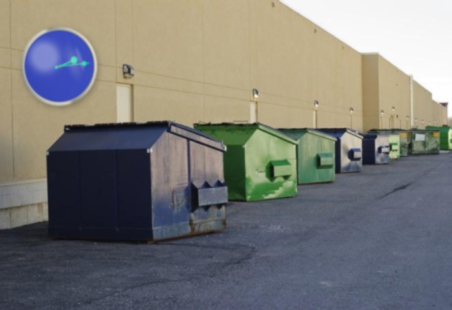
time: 2:14
